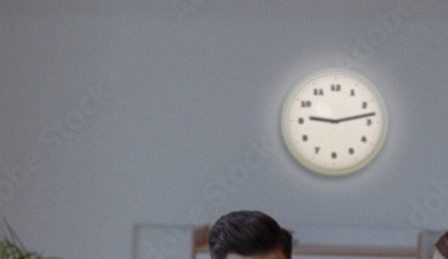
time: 9:13
